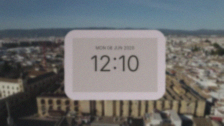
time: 12:10
